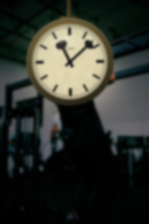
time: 11:08
